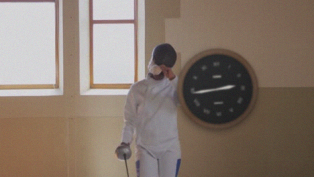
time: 2:44
